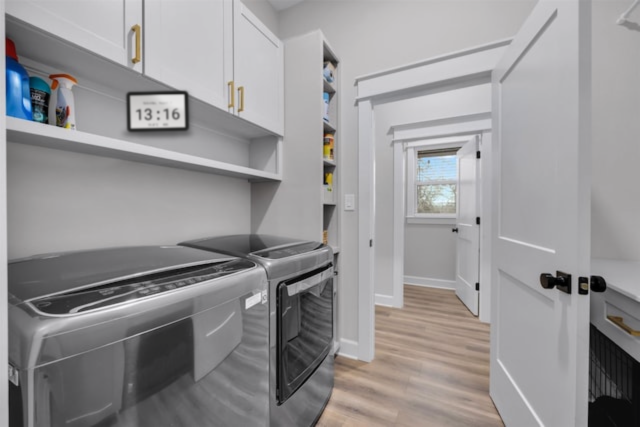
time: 13:16
